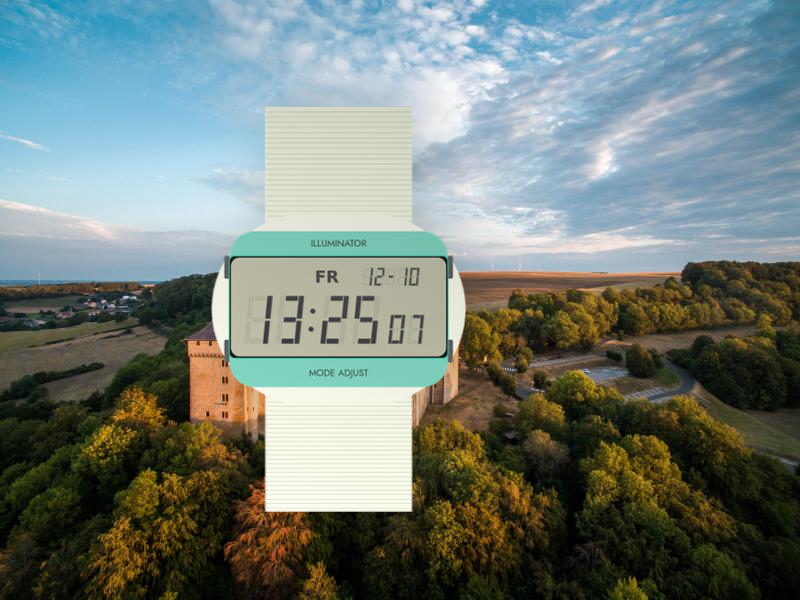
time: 13:25:07
